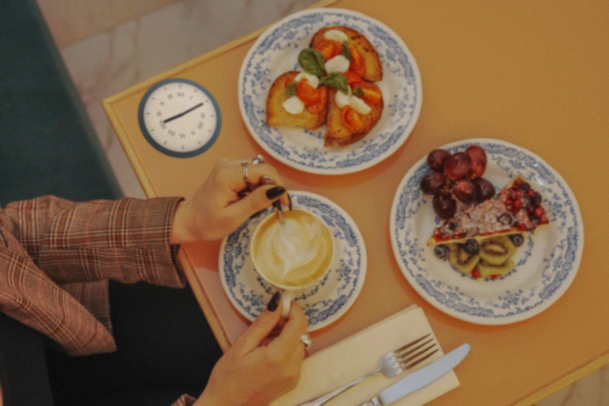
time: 8:10
